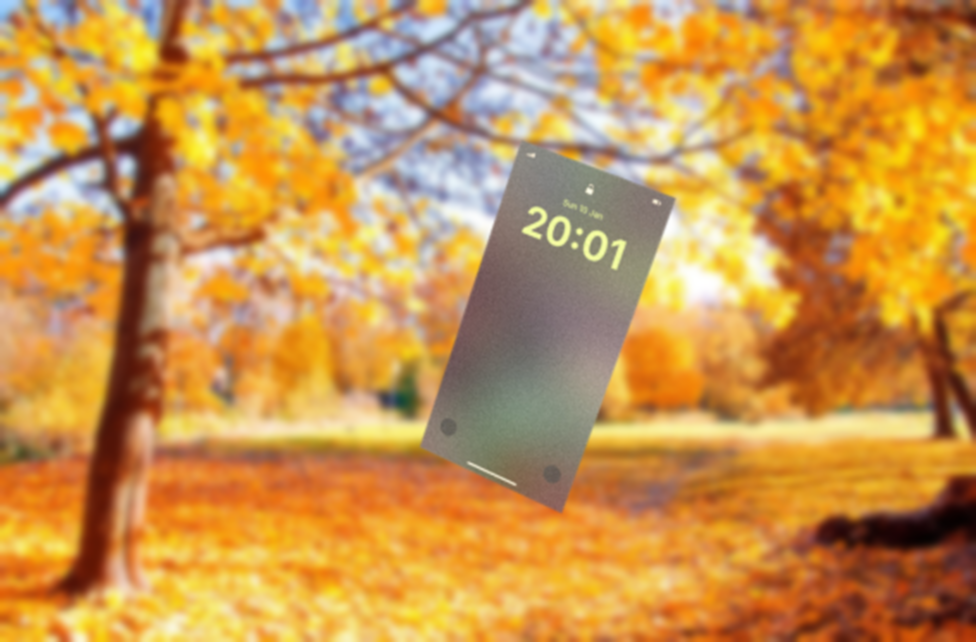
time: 20:01
